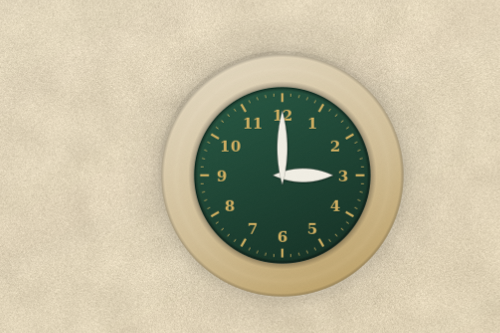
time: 3:00
